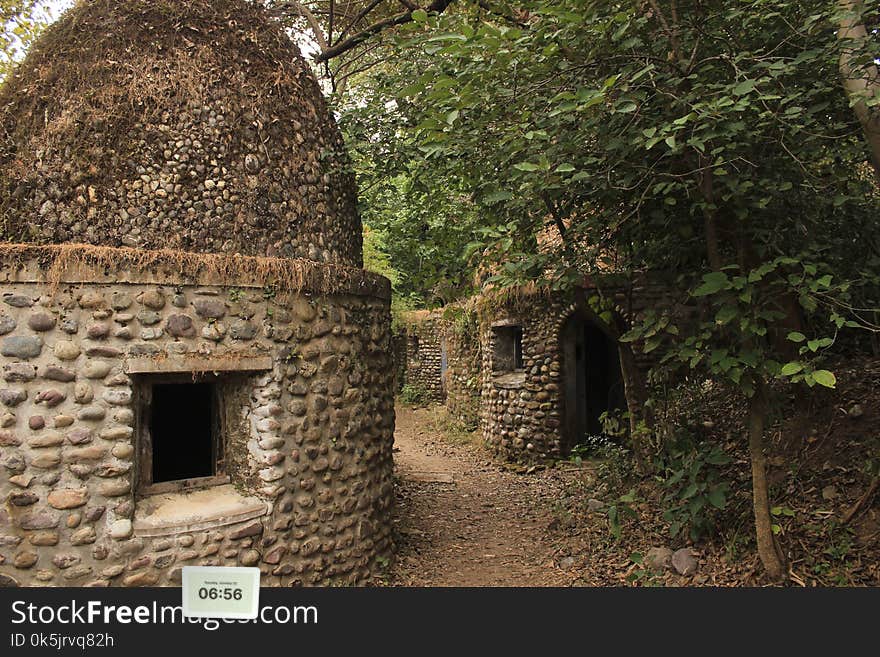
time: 6:56
